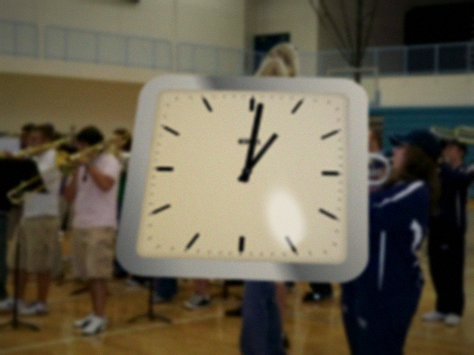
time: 1:01
